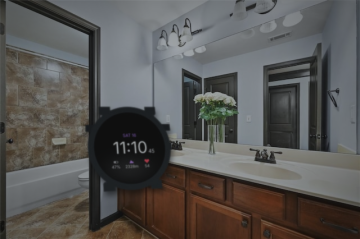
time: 11:10
